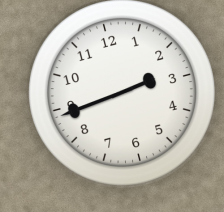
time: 2:44
